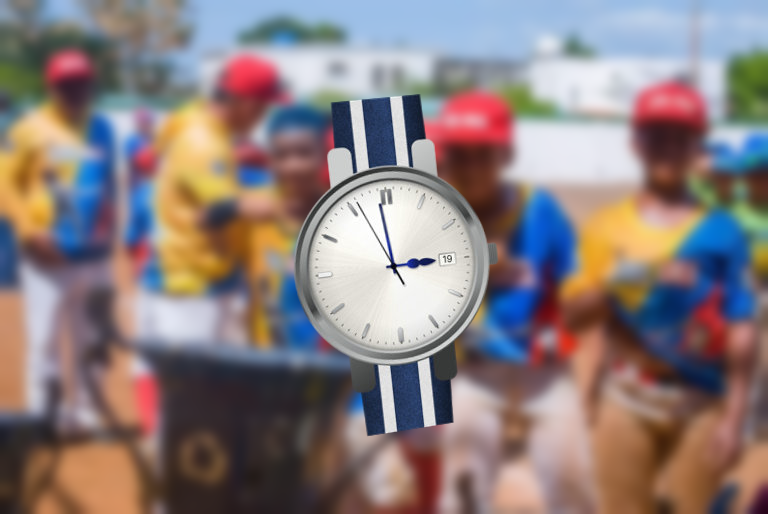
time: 2:58:56
